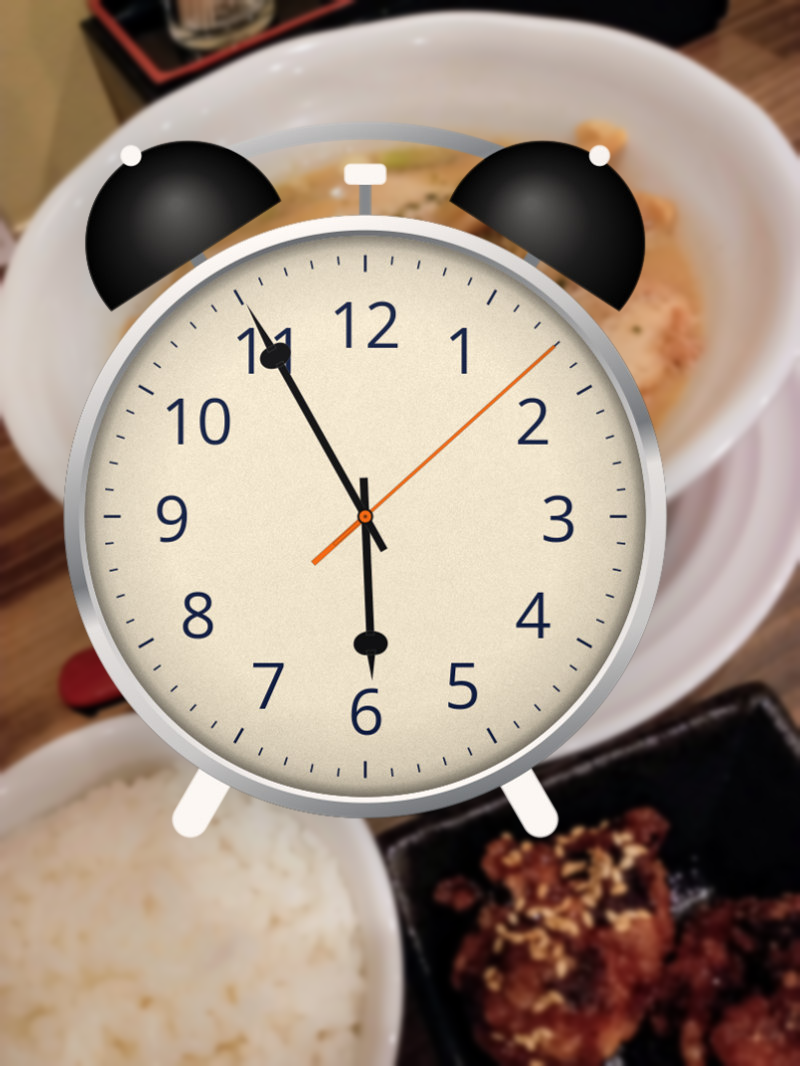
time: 5:55:08
